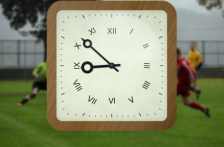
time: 8:52
